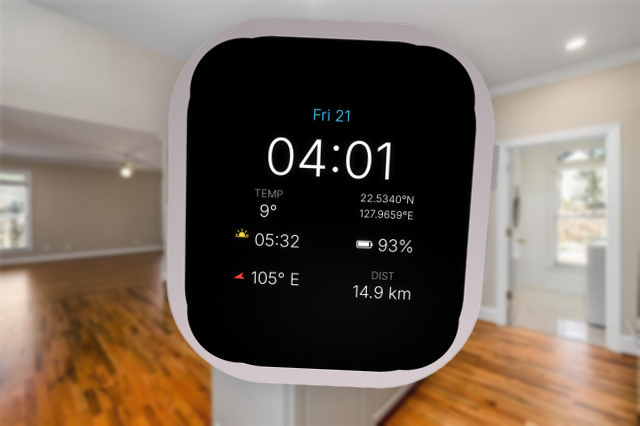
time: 4:01
